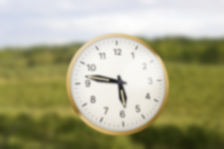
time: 5:47
